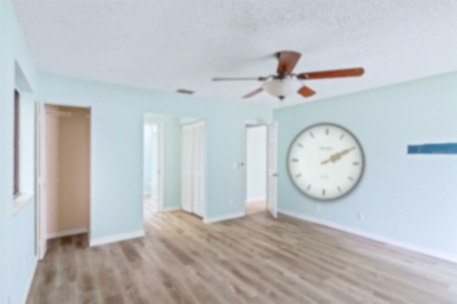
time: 2:10
